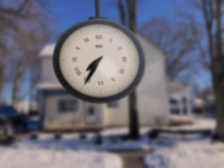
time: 7:35
